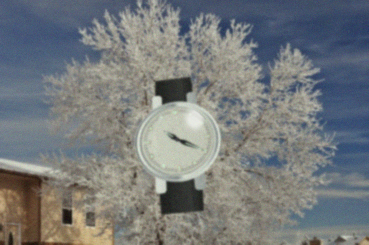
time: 10:20
